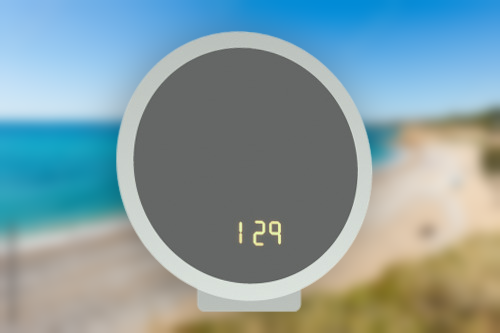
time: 1:29
